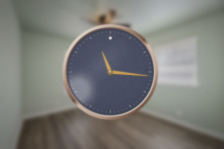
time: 11:16
